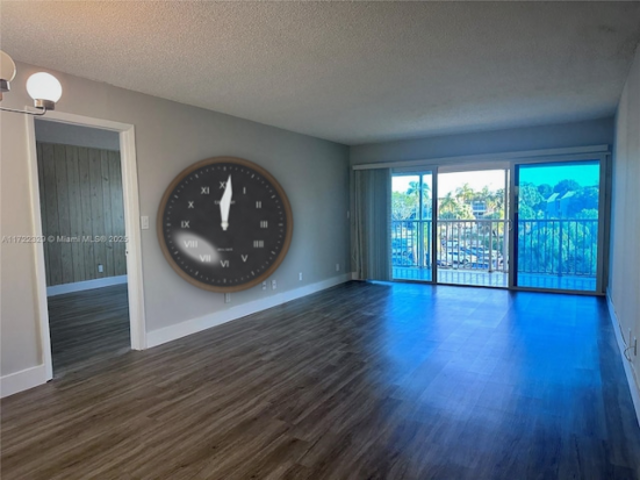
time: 12:01
